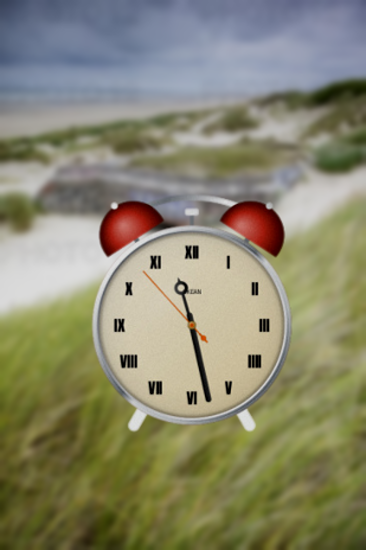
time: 11:27:53
